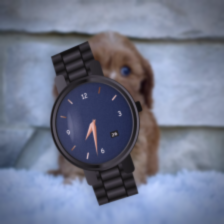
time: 7:32
